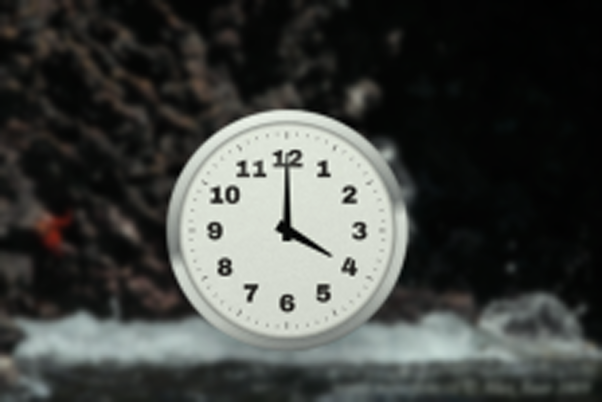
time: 4:00
